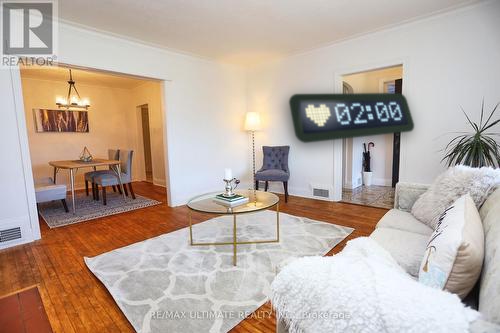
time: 2:00
